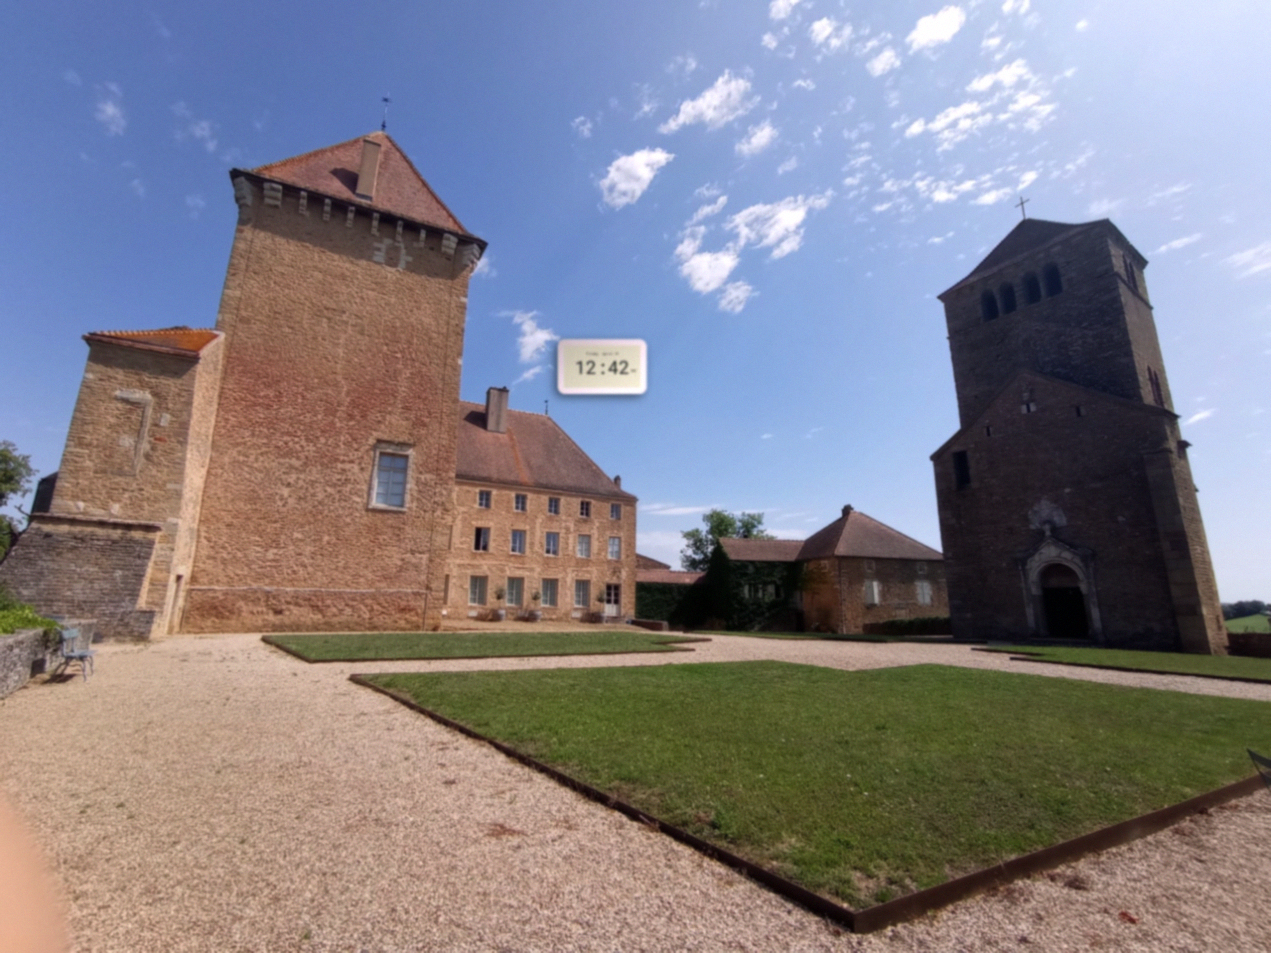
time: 12:42
